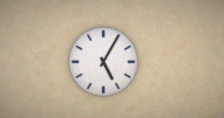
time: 5:05
